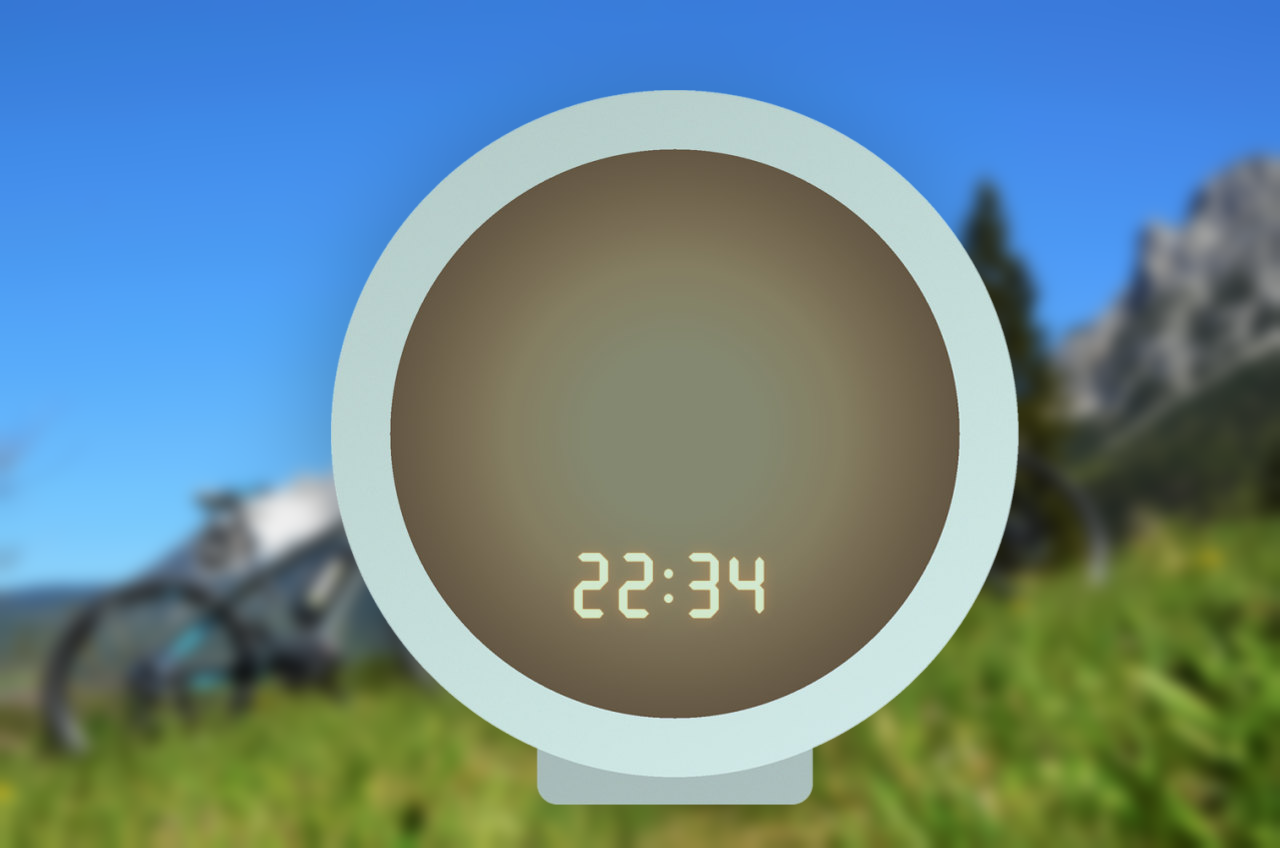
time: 22:34
